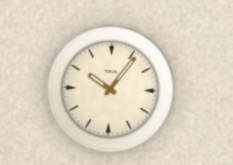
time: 10:06
